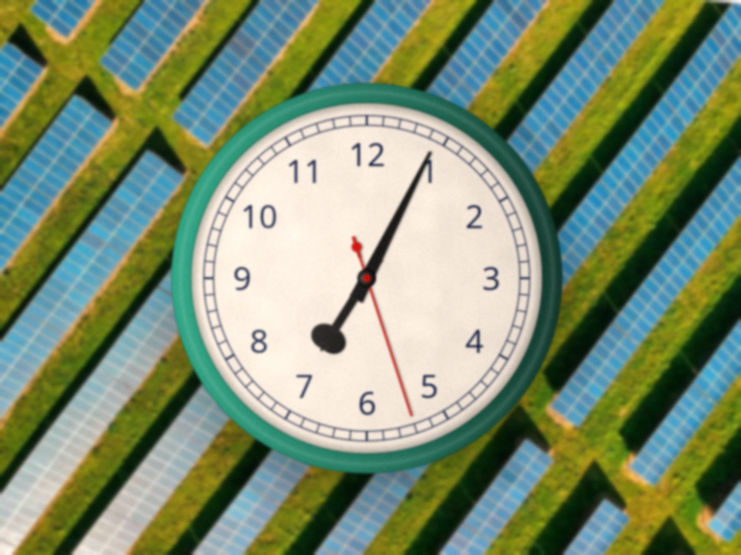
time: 7:04:27
